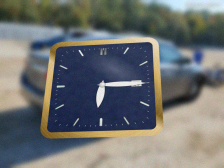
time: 6:15
